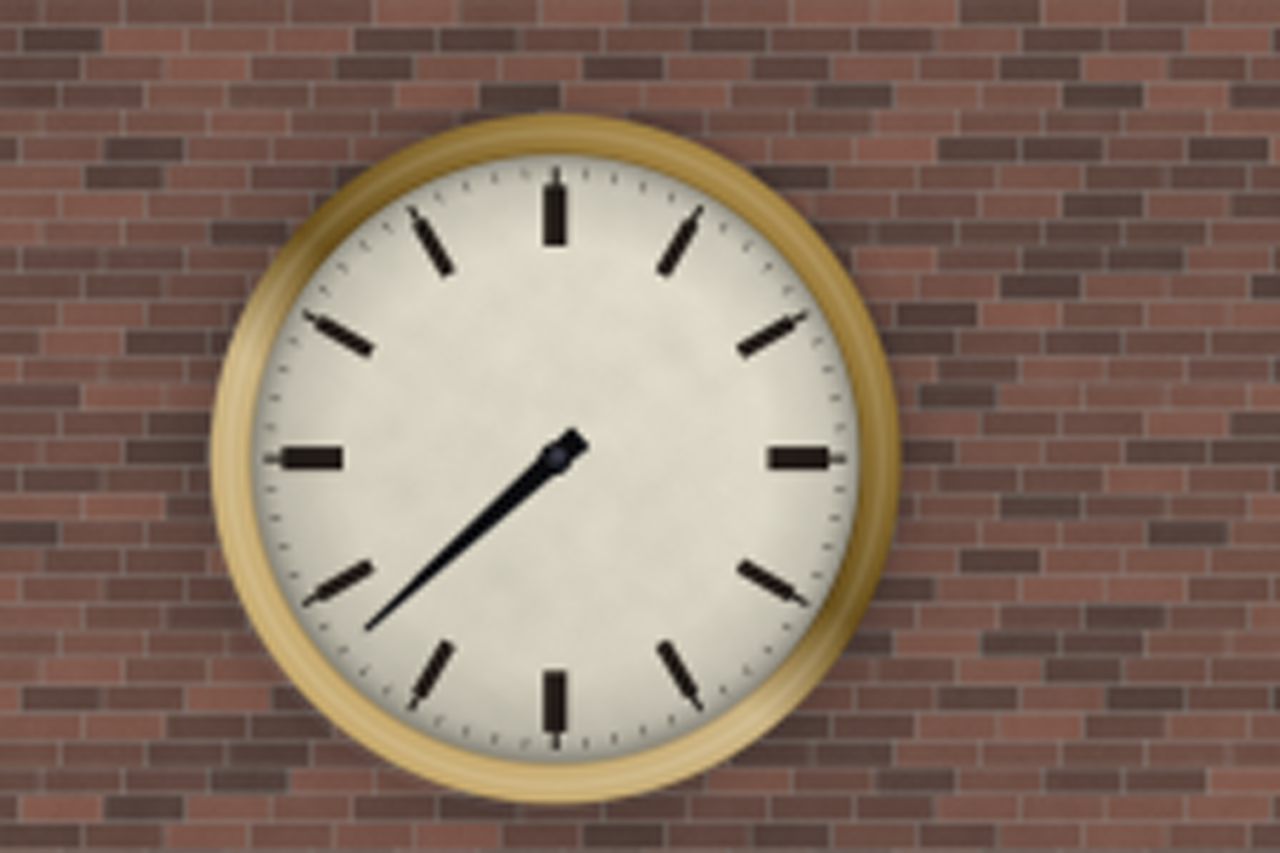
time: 7:38
